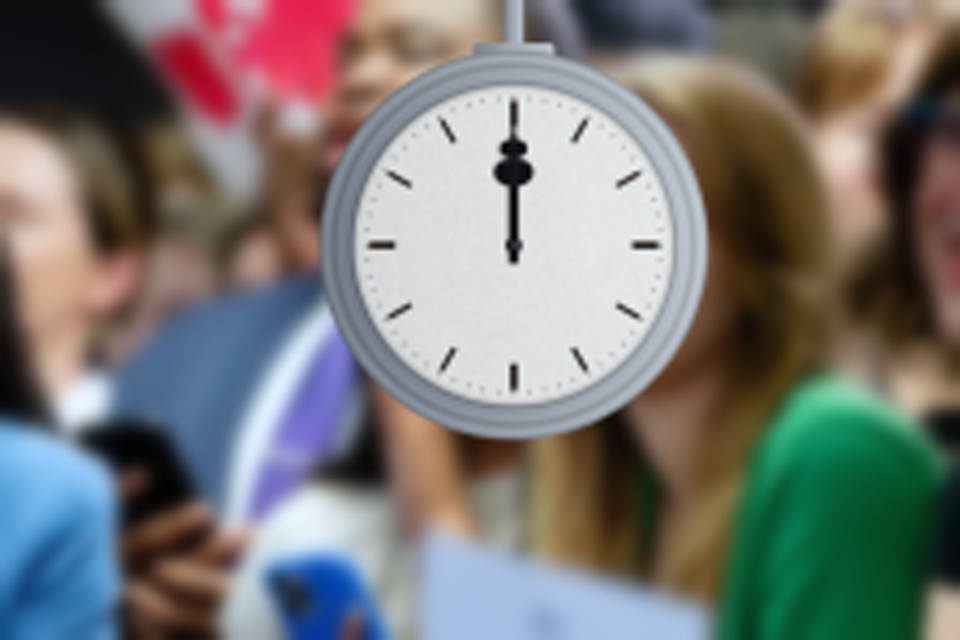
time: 12:00
